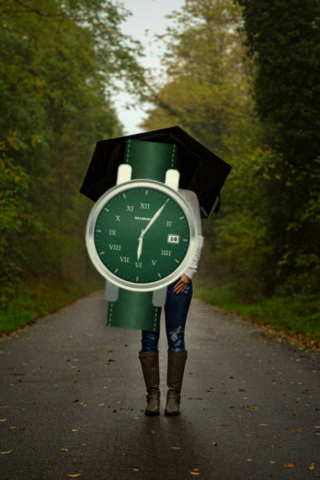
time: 6:05
